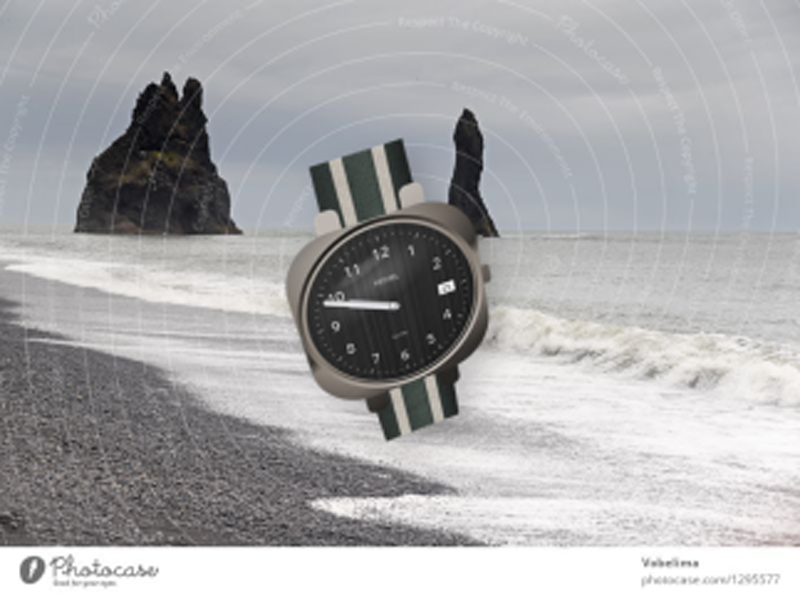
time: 9:49
